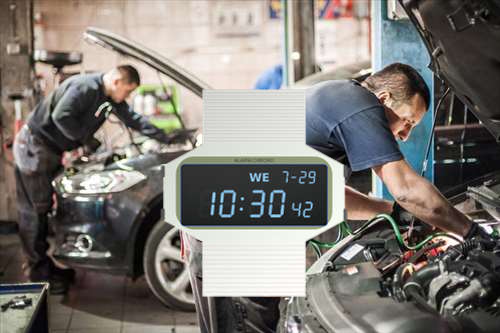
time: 10:30:42
